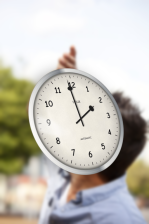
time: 1:59
